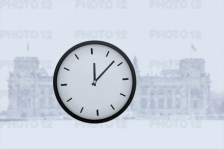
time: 12:08
